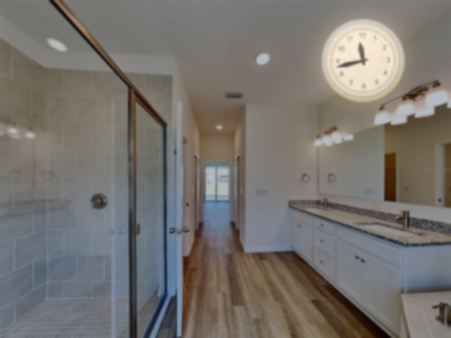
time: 11:43
